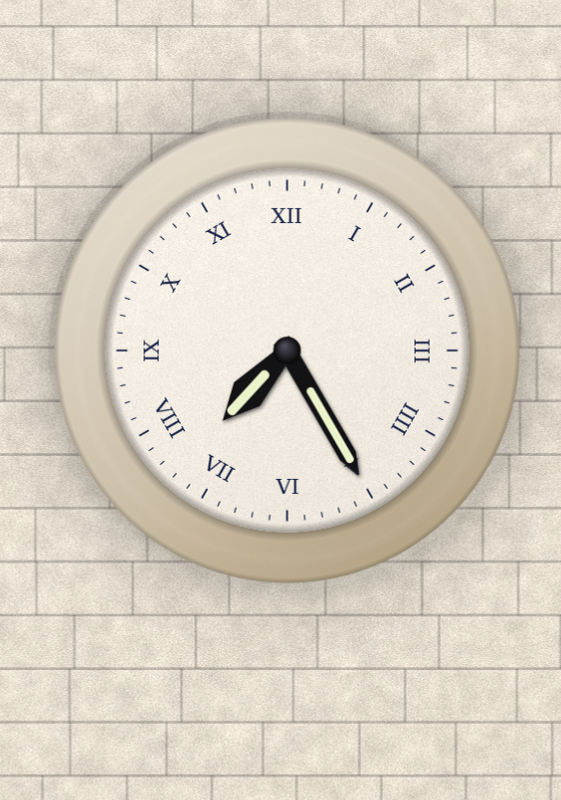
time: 7:25
